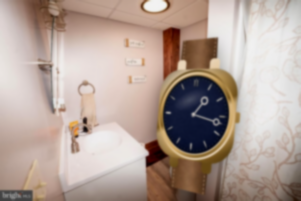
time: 1:17
